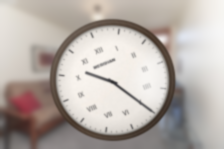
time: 10:25
